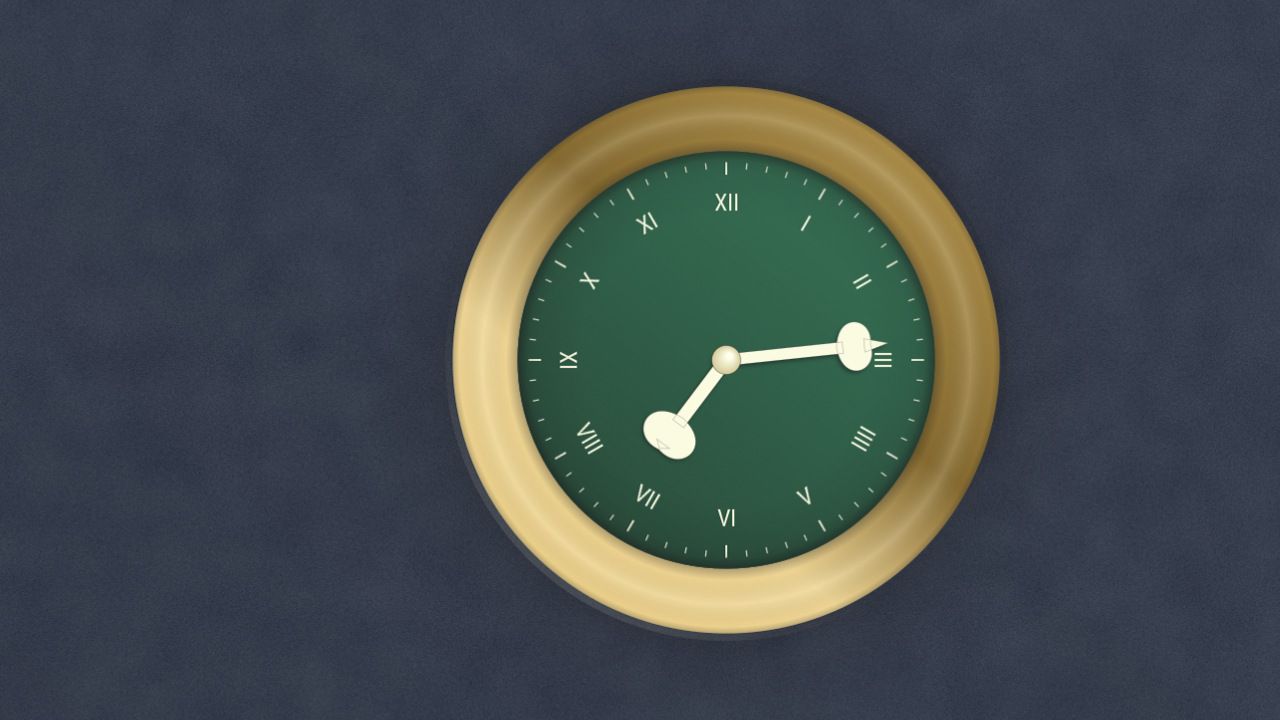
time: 7:14
